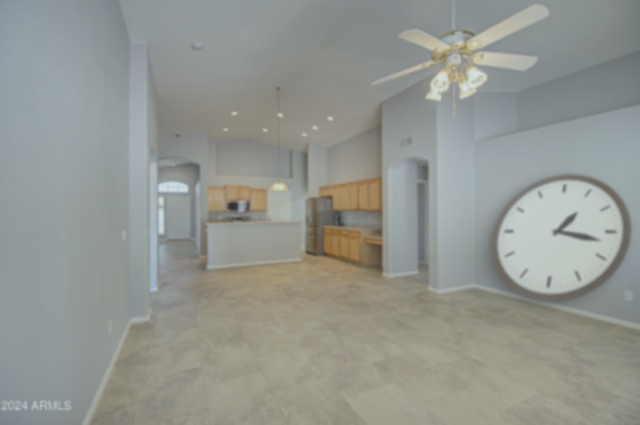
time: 1:17
